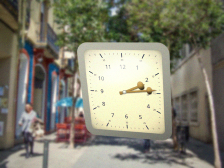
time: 2:14
